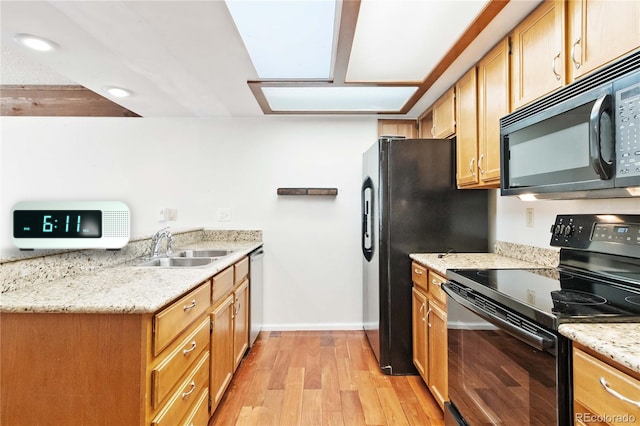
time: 6:11
